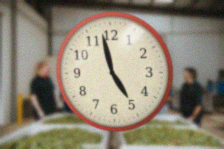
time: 4:58
